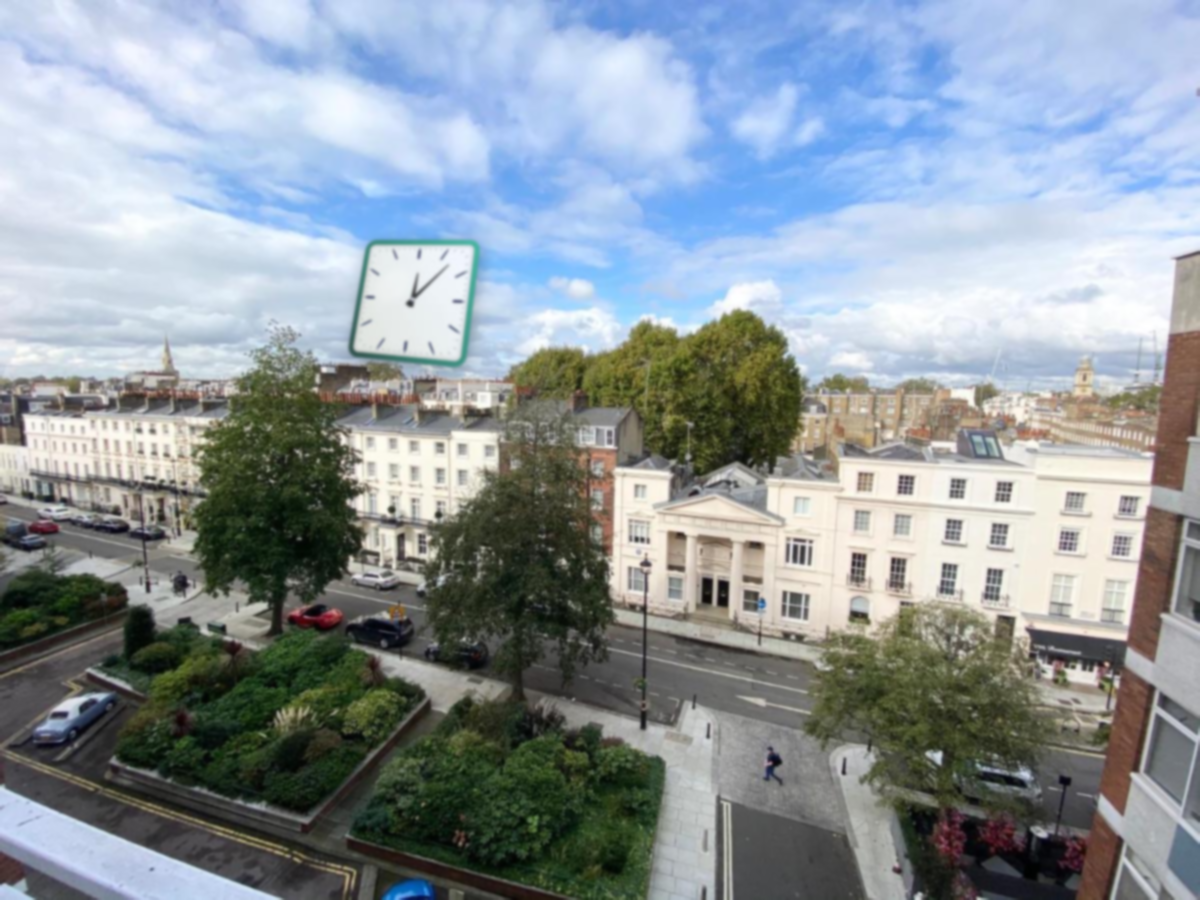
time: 12:07
